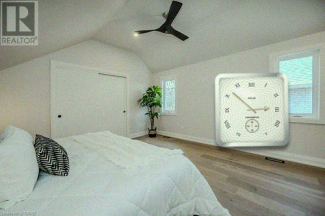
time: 2:52
